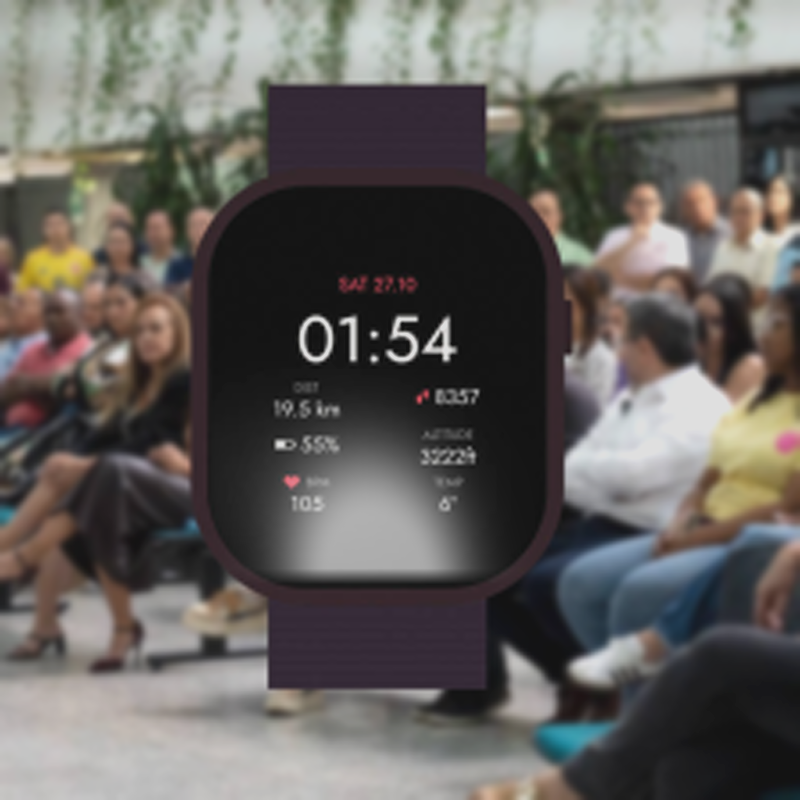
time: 1:54
